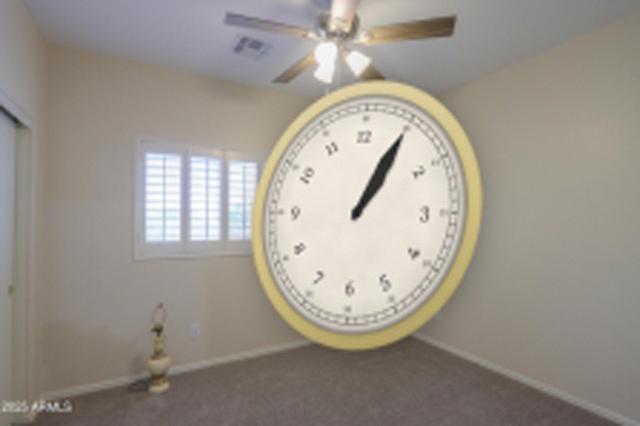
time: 1:05
